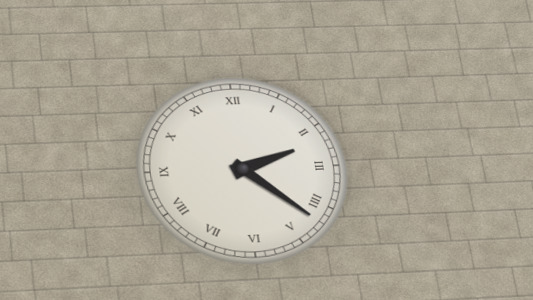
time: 2:22
